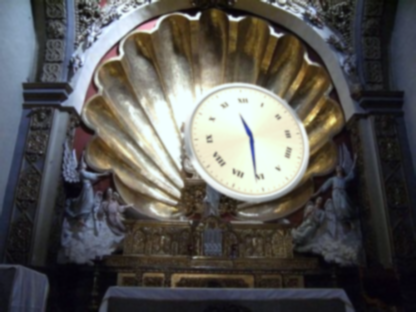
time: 11:31
